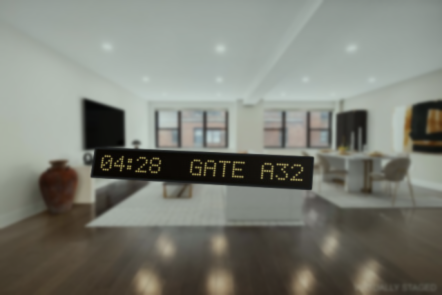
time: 4:28
